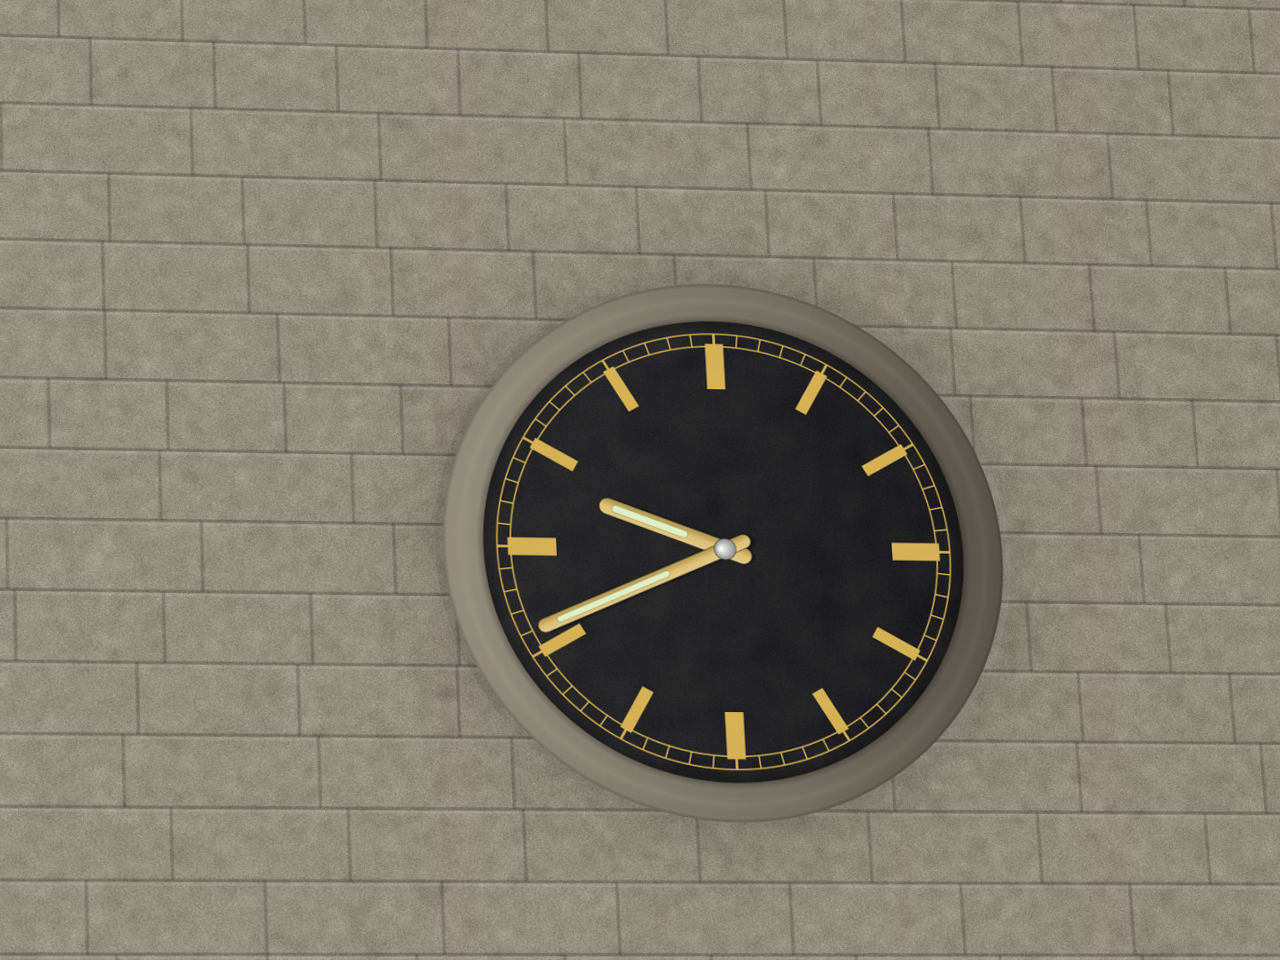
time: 9:41
